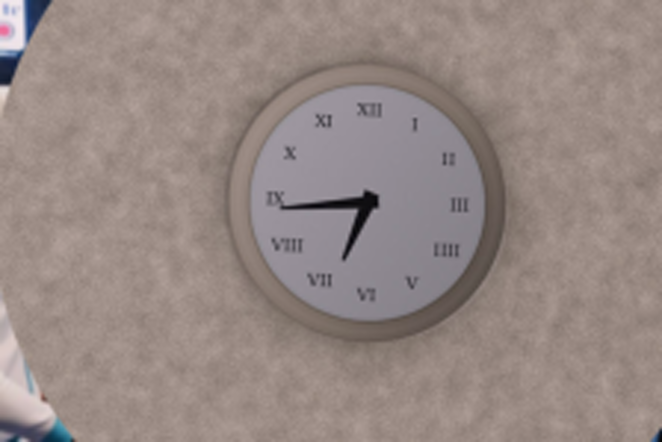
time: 6:44
